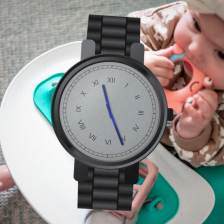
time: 11:26
